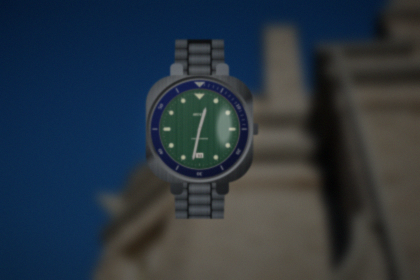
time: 12:32
